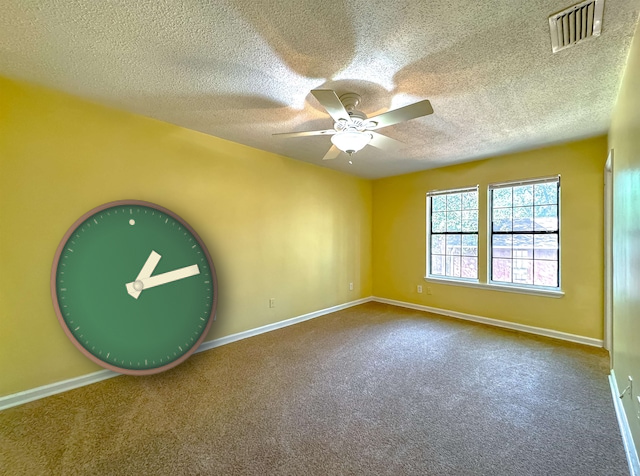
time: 1:13
